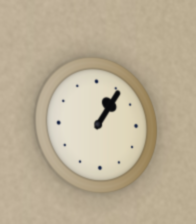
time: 1:06
